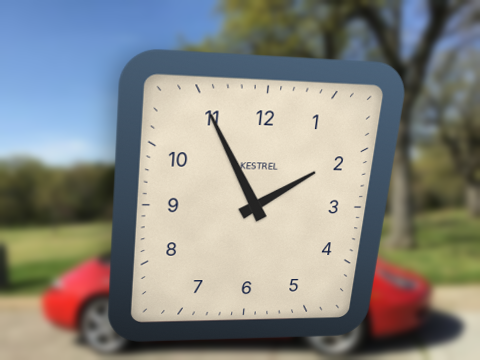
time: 1:55
